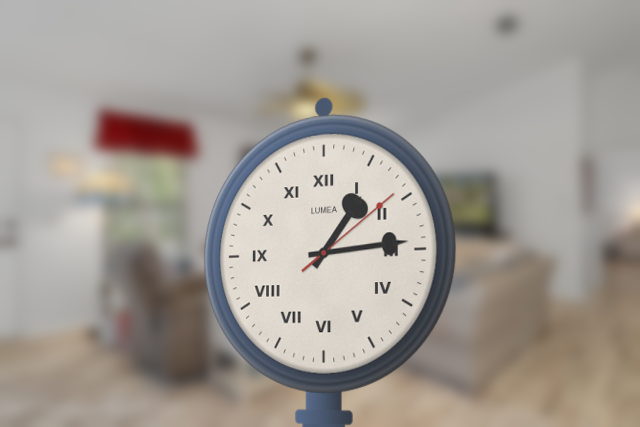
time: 1:14:09
